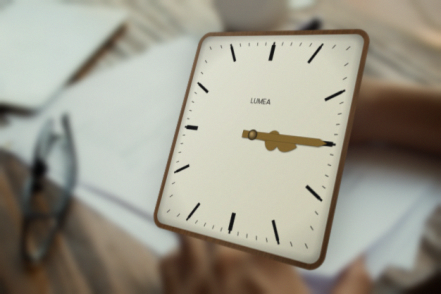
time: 3:15
